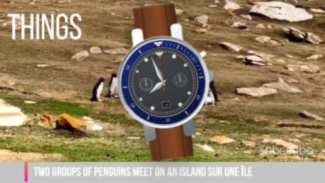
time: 7:57
